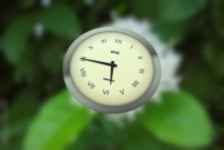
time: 5:45
